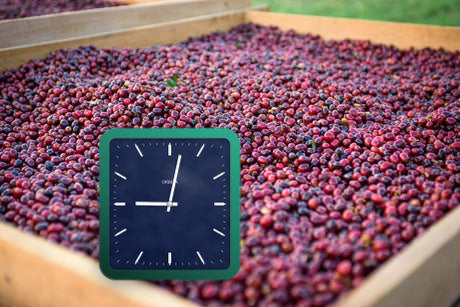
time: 9:02
